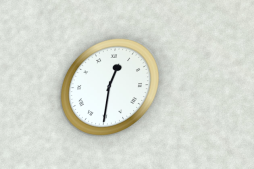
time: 12:30
